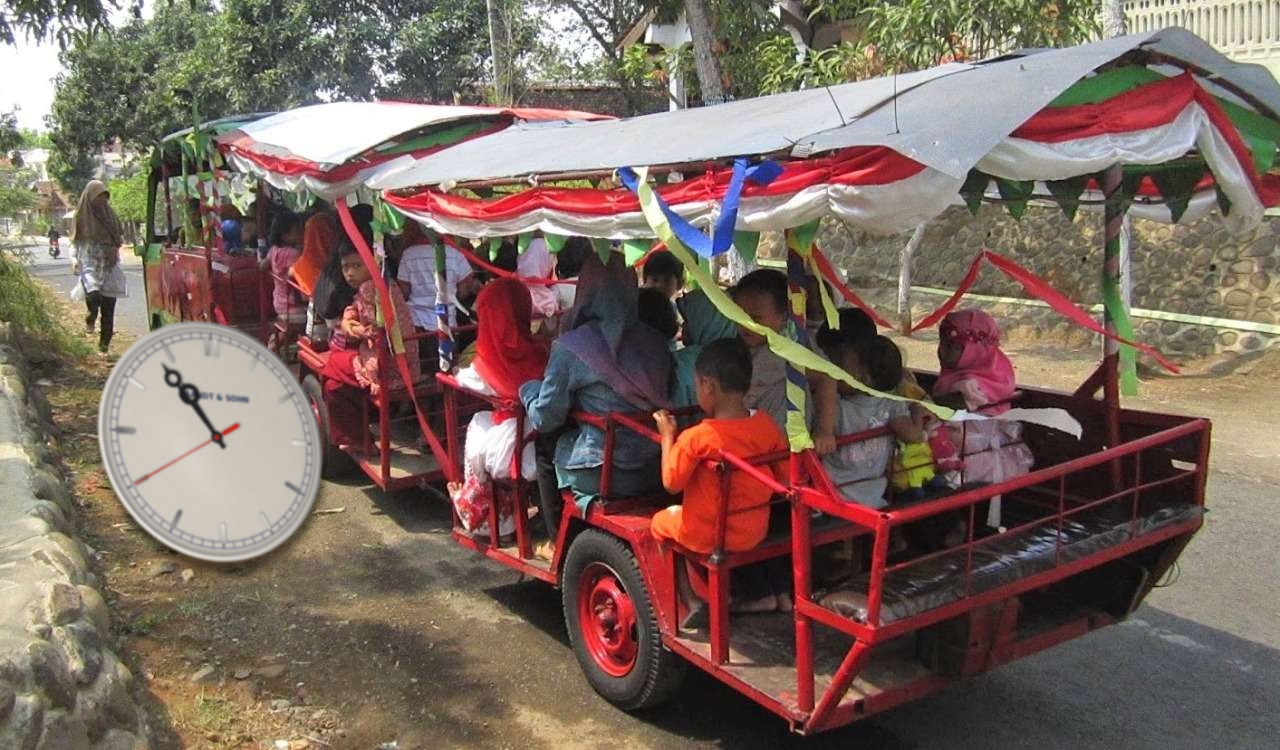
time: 10:53:40
